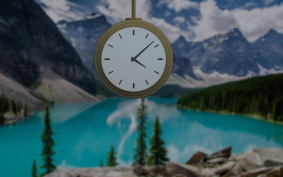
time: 4:08
